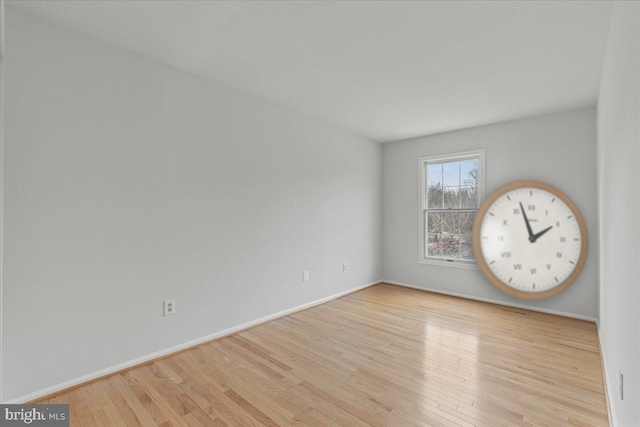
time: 1:57
